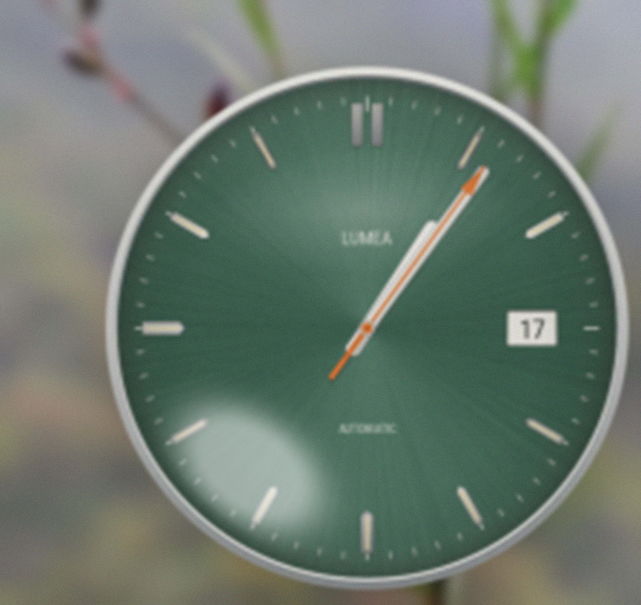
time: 1:06:06
